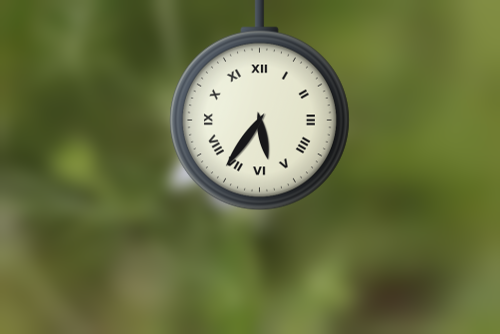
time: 5:36
